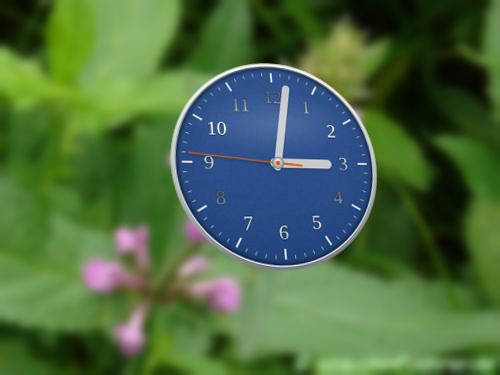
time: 3:01:46
